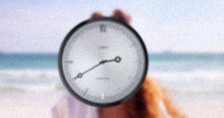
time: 2:40
